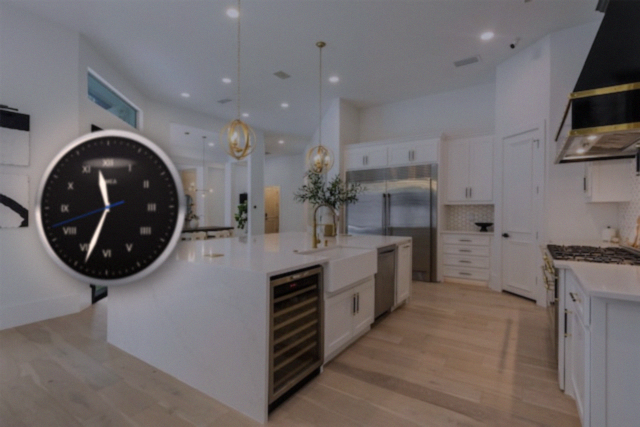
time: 11:33:42
